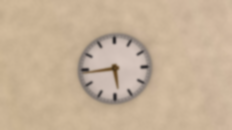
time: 5:44
